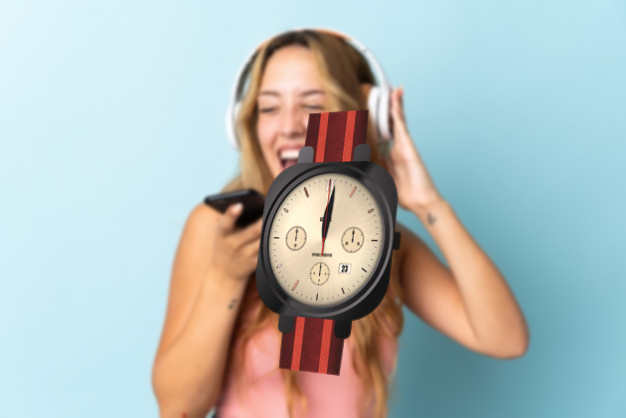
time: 12:01
